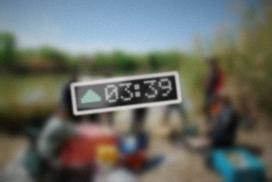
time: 3:39
